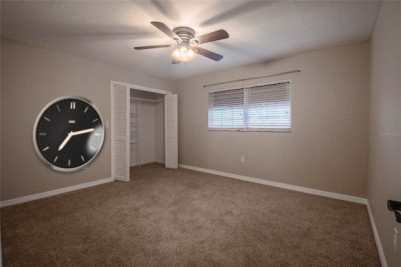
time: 7:13
